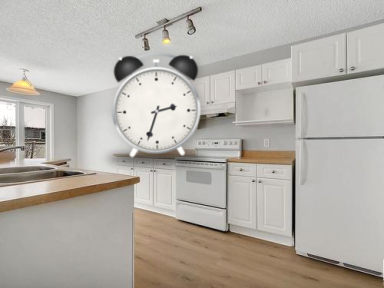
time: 2:33
